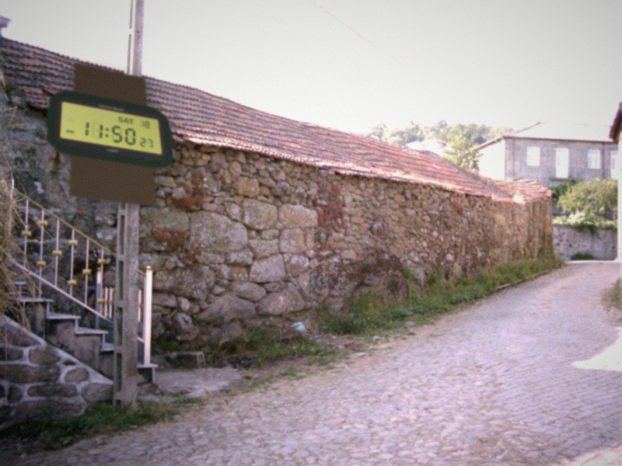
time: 11:50
